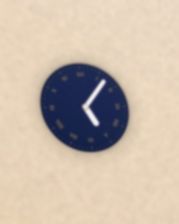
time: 5:07
